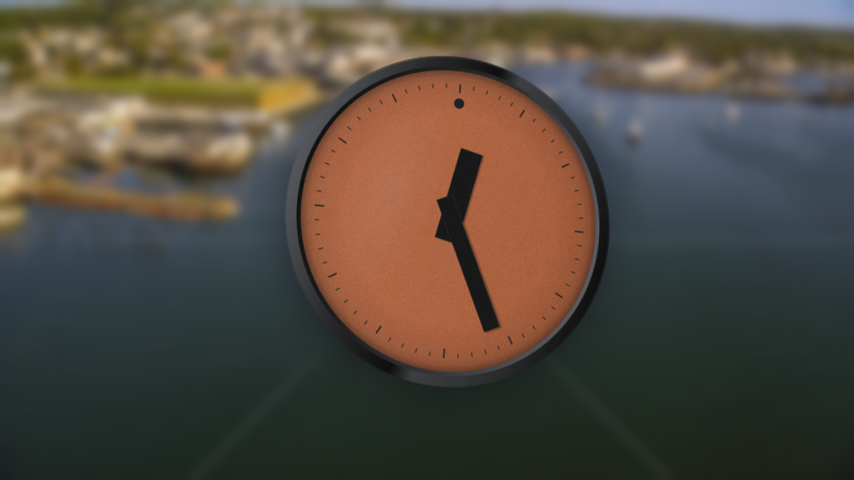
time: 12:26
